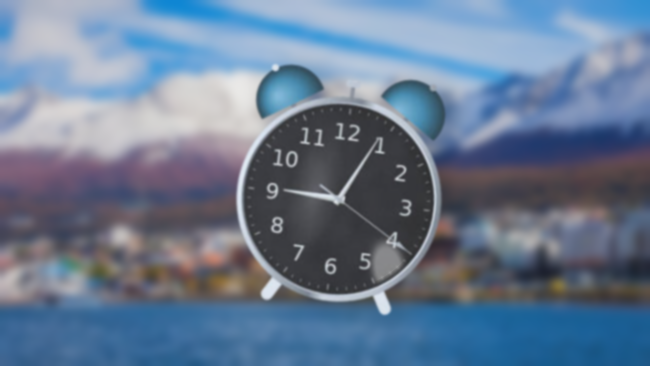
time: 9:04:20
